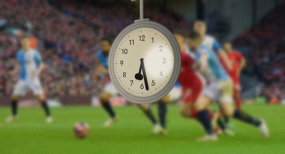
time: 6:28
